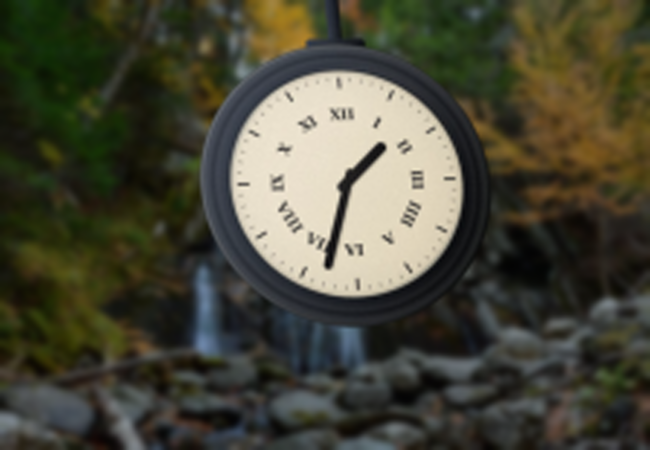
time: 1:33
